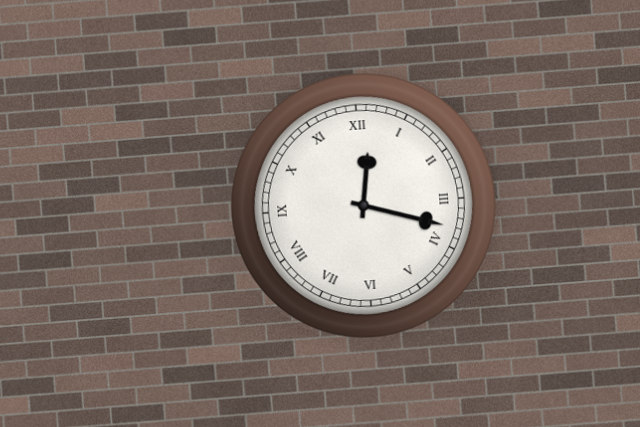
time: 12:18
